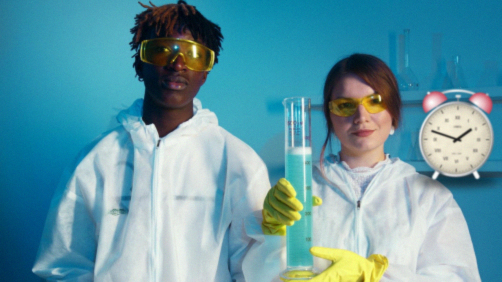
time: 1:48
